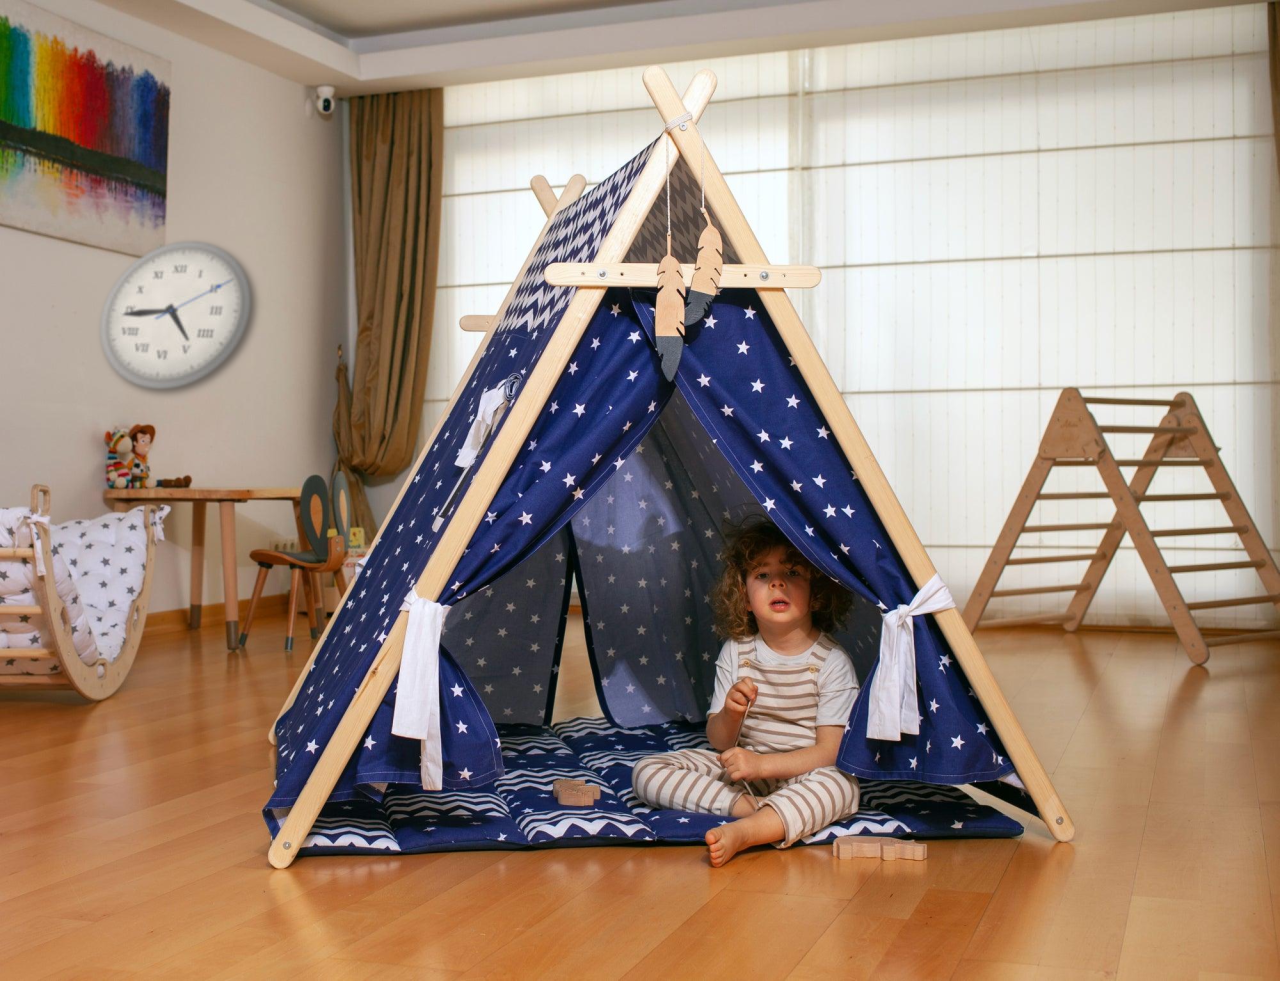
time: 4:44:10
